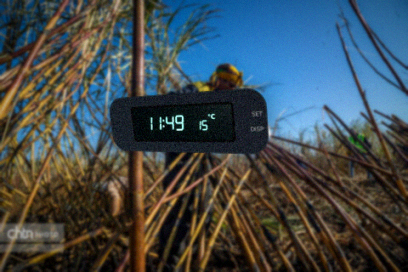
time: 11:49
